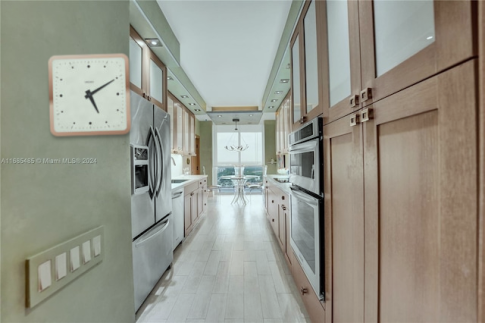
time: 5:10
